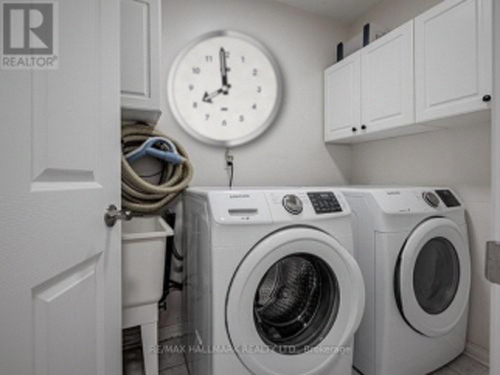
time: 7:59
